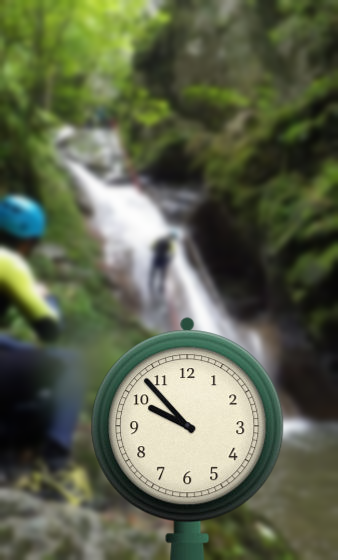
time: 9:53
